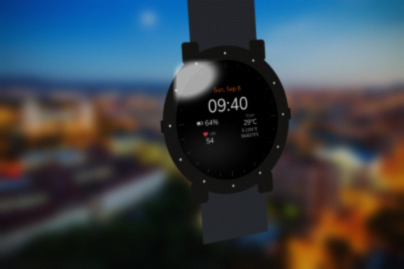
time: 9:40
